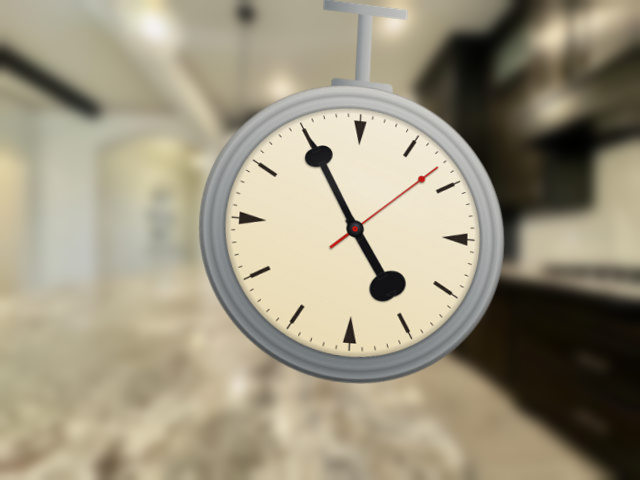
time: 4:55:08
